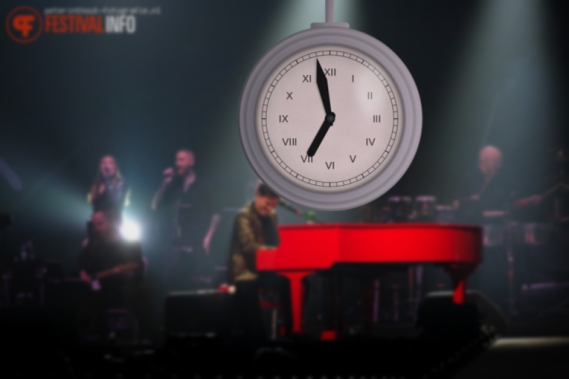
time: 6:58
